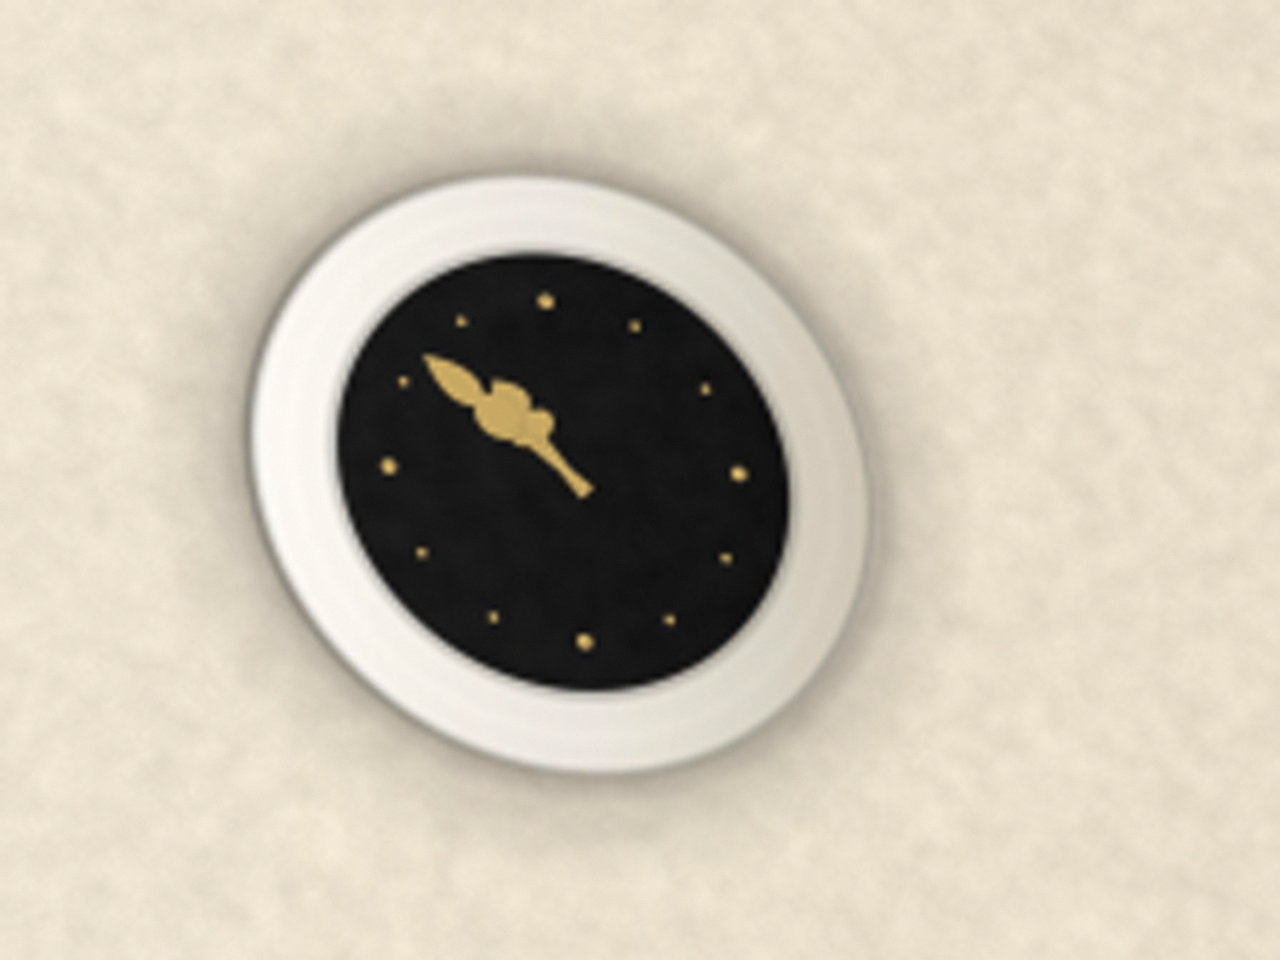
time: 10:52
